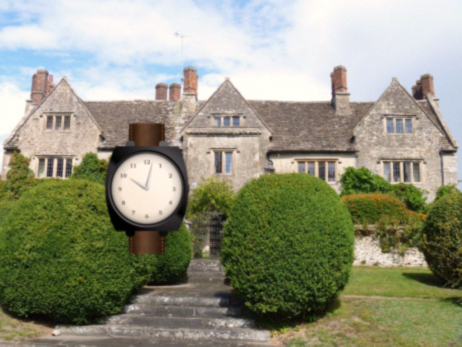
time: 10:02
